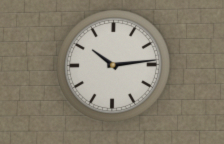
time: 10:14
